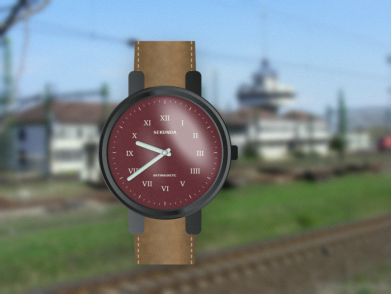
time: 9:39
